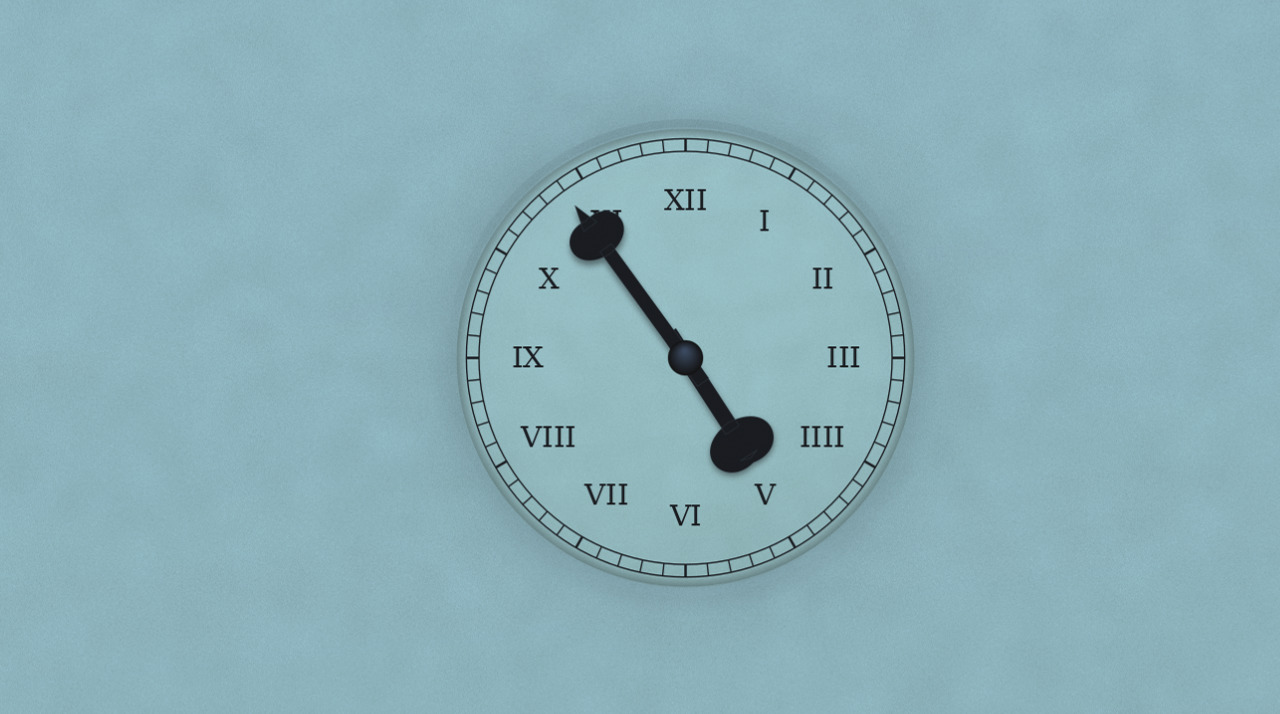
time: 4:54
